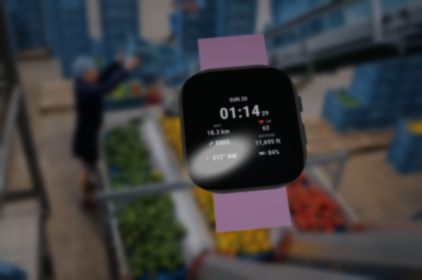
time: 1:14
